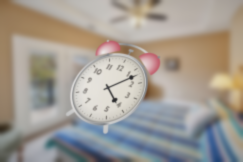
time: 4:07
